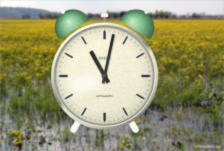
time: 11:02
